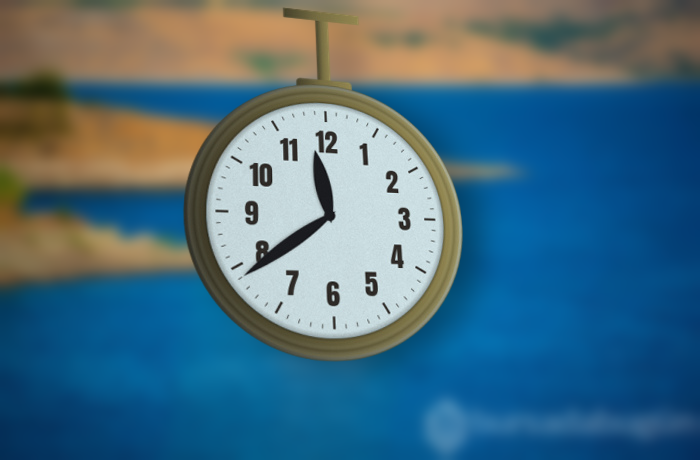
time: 11:39
